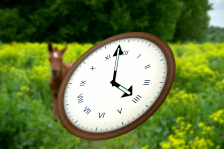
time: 3:58
